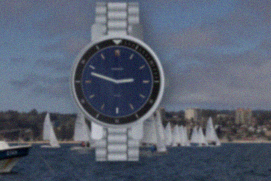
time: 2:48
